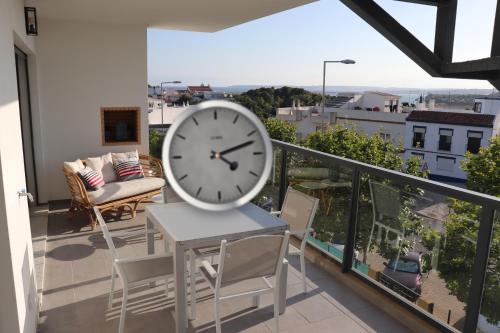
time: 4:12
